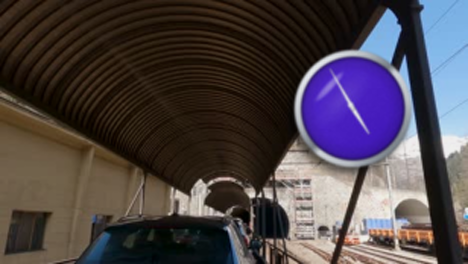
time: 4:55
